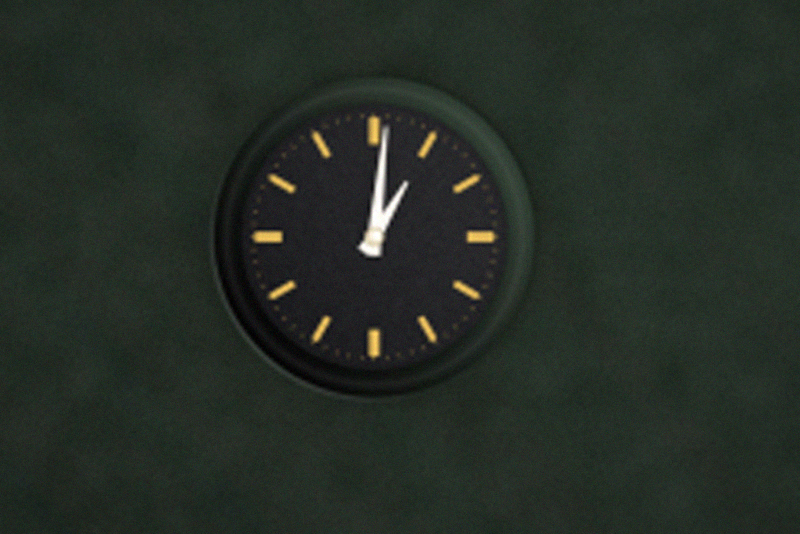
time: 1:01
